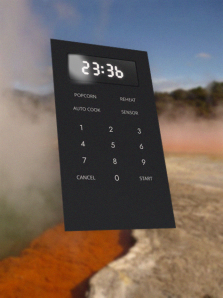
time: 23:36
